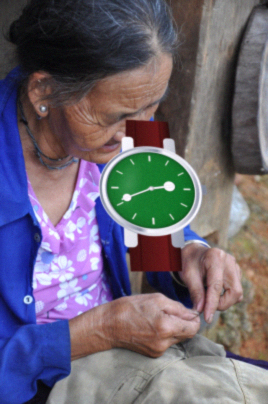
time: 2:41
